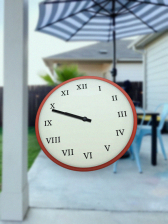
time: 9:49
